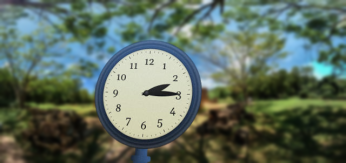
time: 2:15
